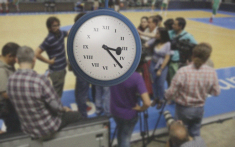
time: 3:23
